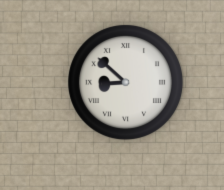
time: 8:52
